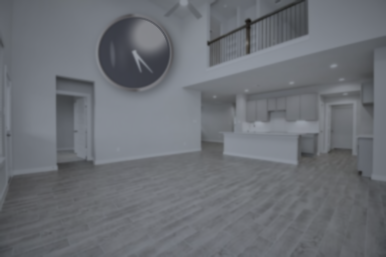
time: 5:23
